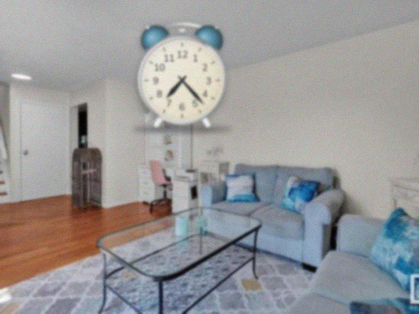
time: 7:23
